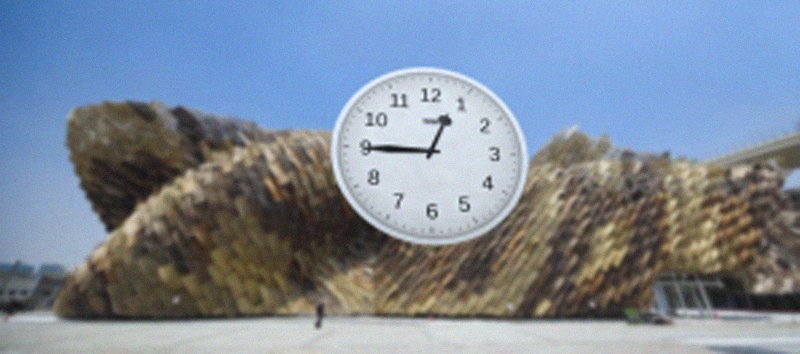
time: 12:45
